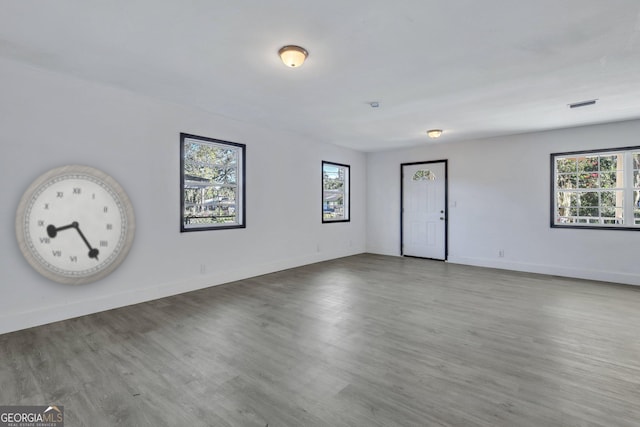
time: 8:24
